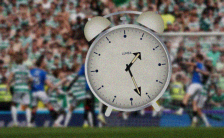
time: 1:27
